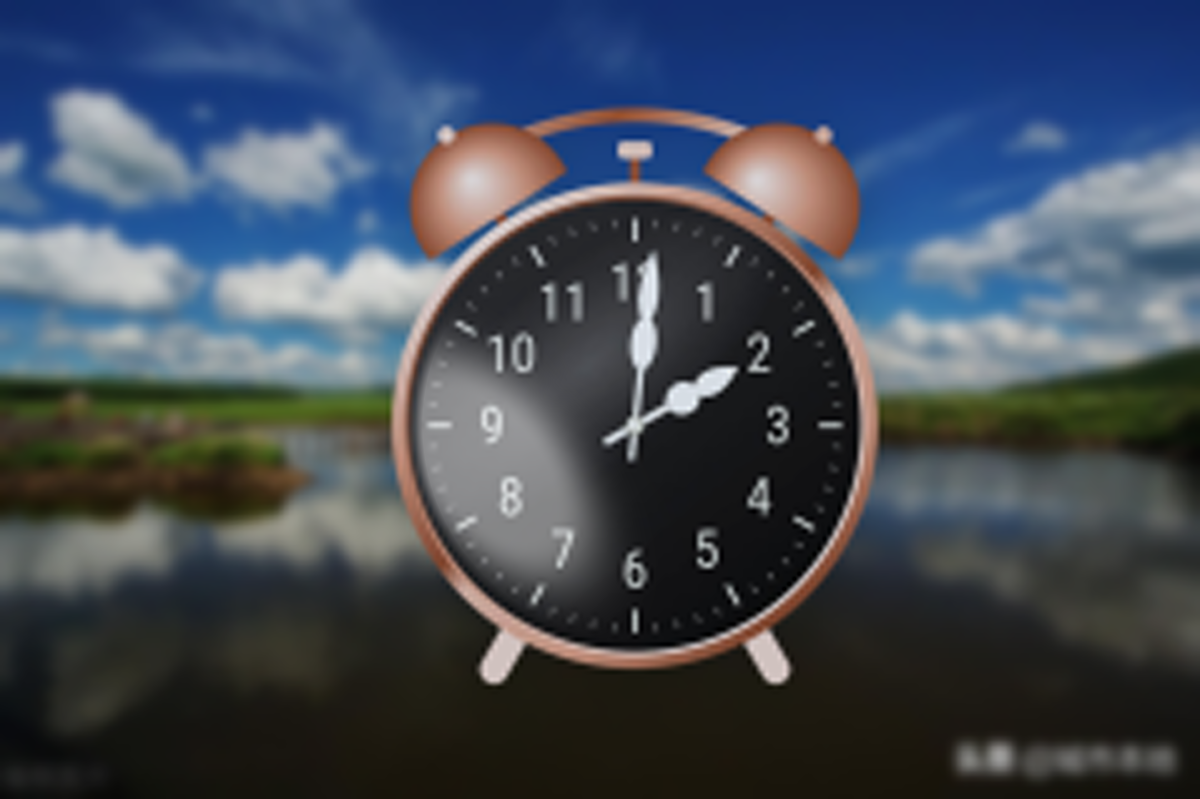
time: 2:01
